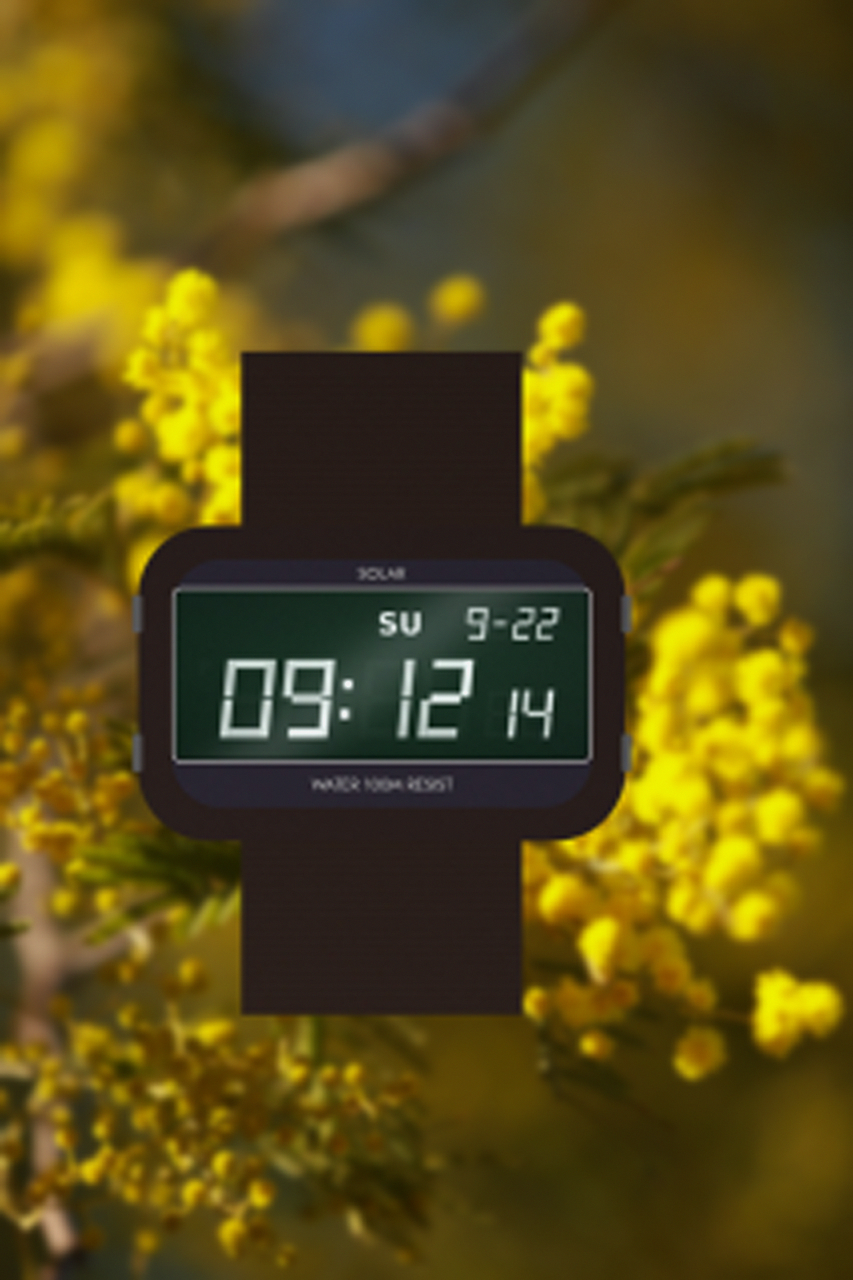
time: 9:12:14
